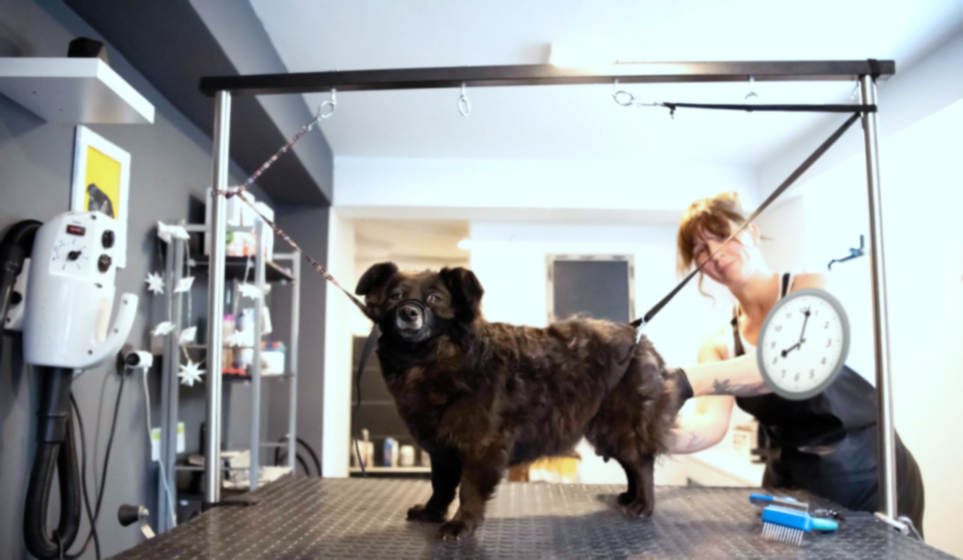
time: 8:02
